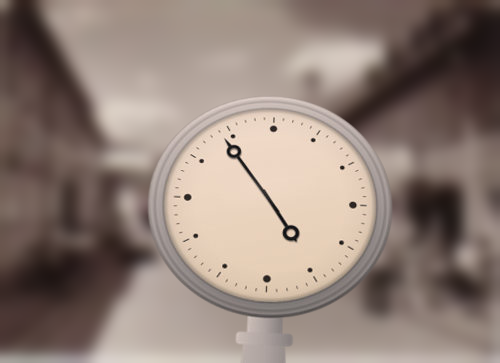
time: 4:54
